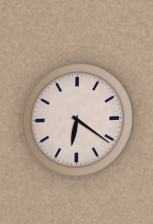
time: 6:21
